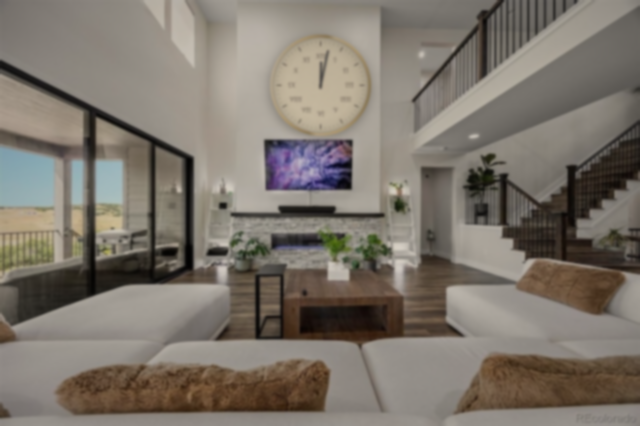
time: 12:02
